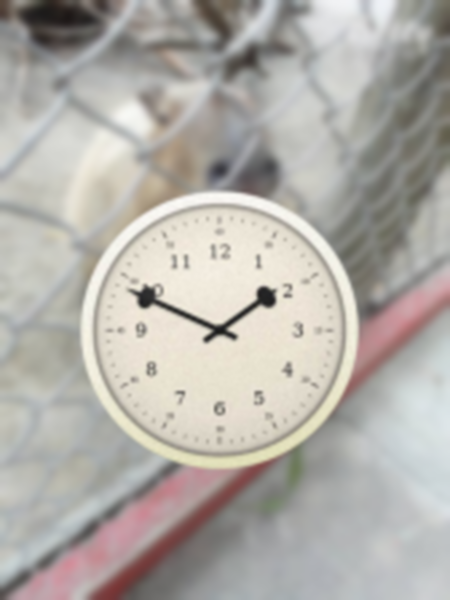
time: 1:49
